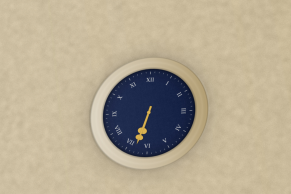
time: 6:33
